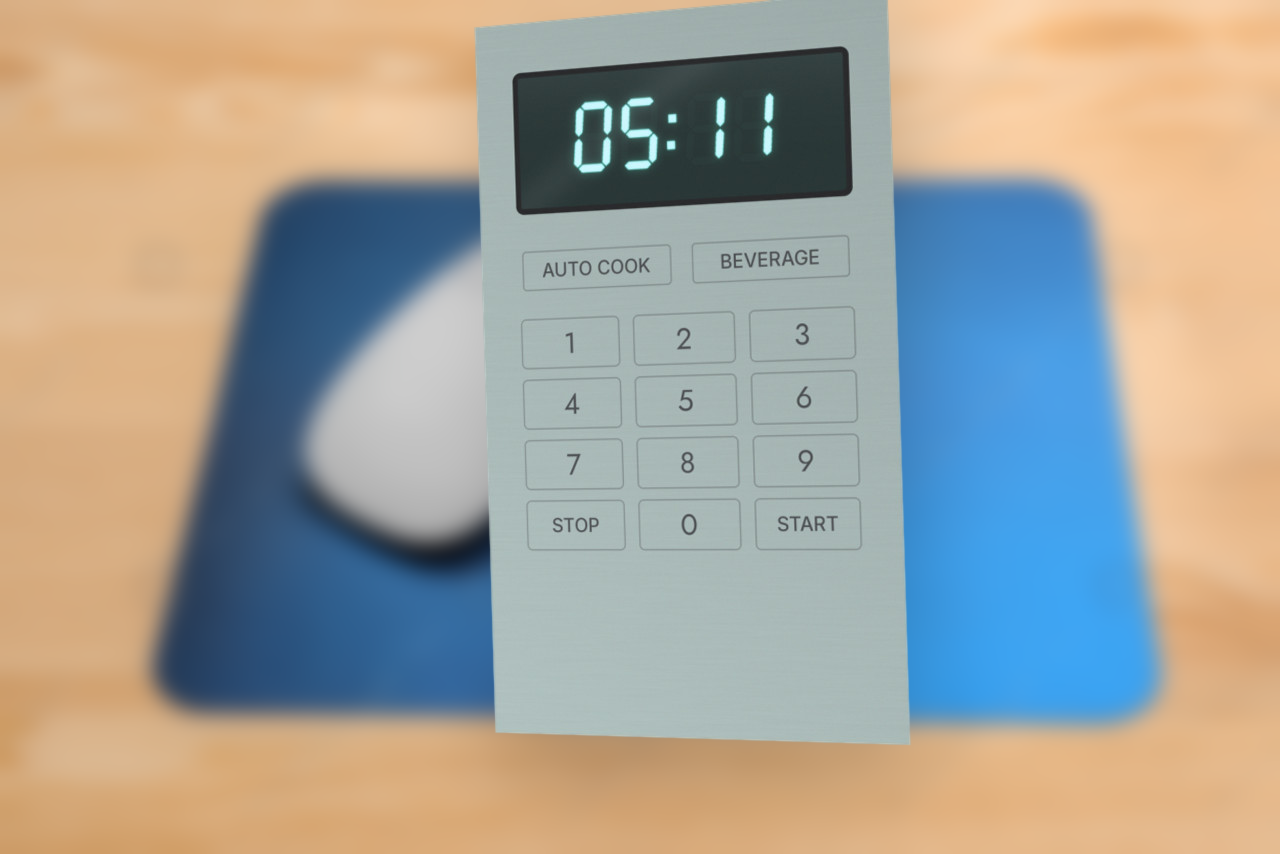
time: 5:11
